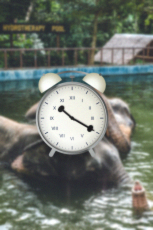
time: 10:20
